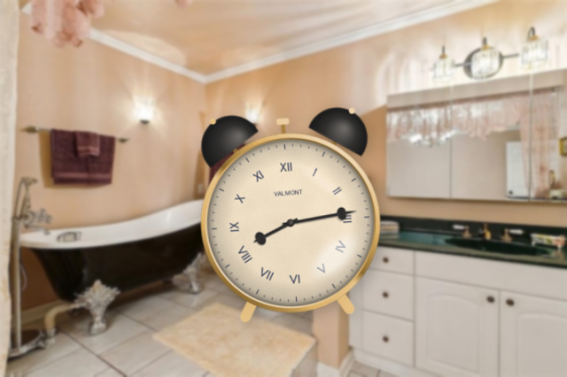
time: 8:14
